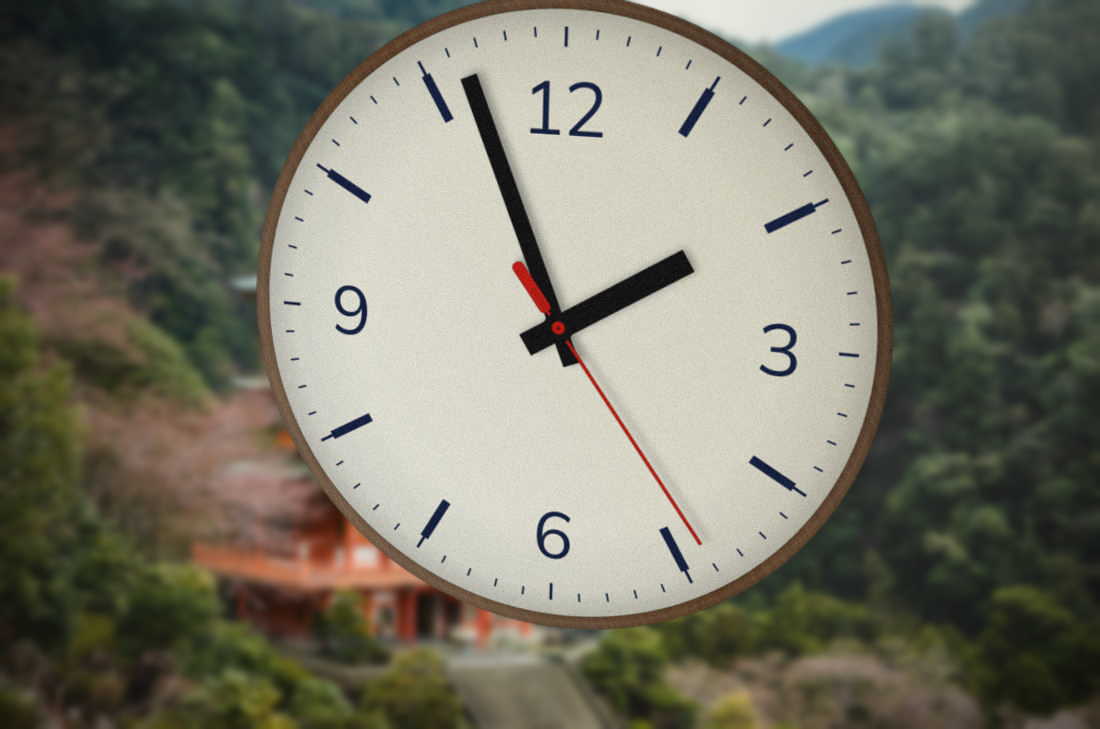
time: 1:56:24
